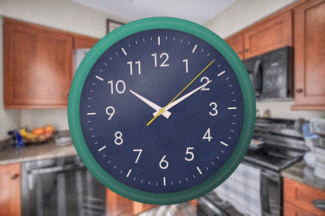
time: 10:10:08
